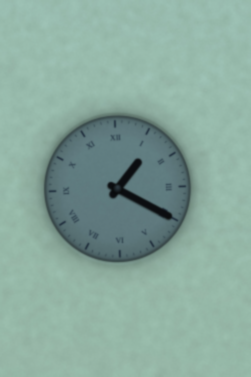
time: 1:20
